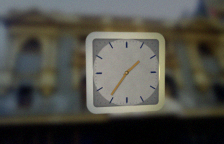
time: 1:36
